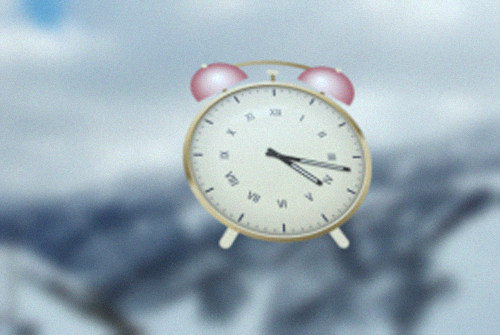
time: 4:17
